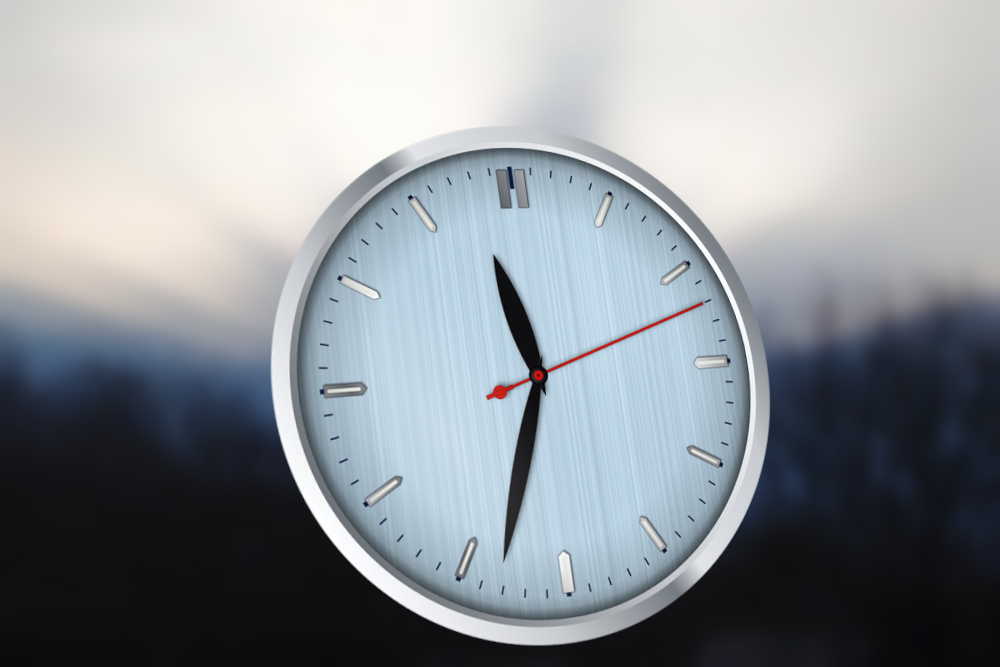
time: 11:33:12
